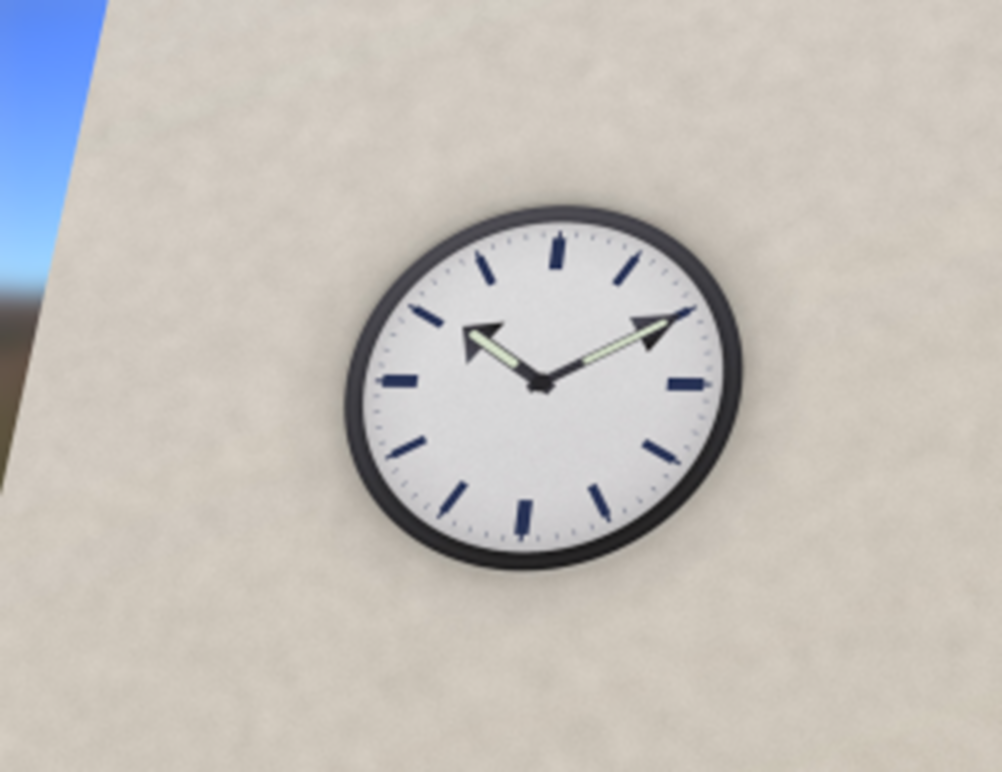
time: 10:10
